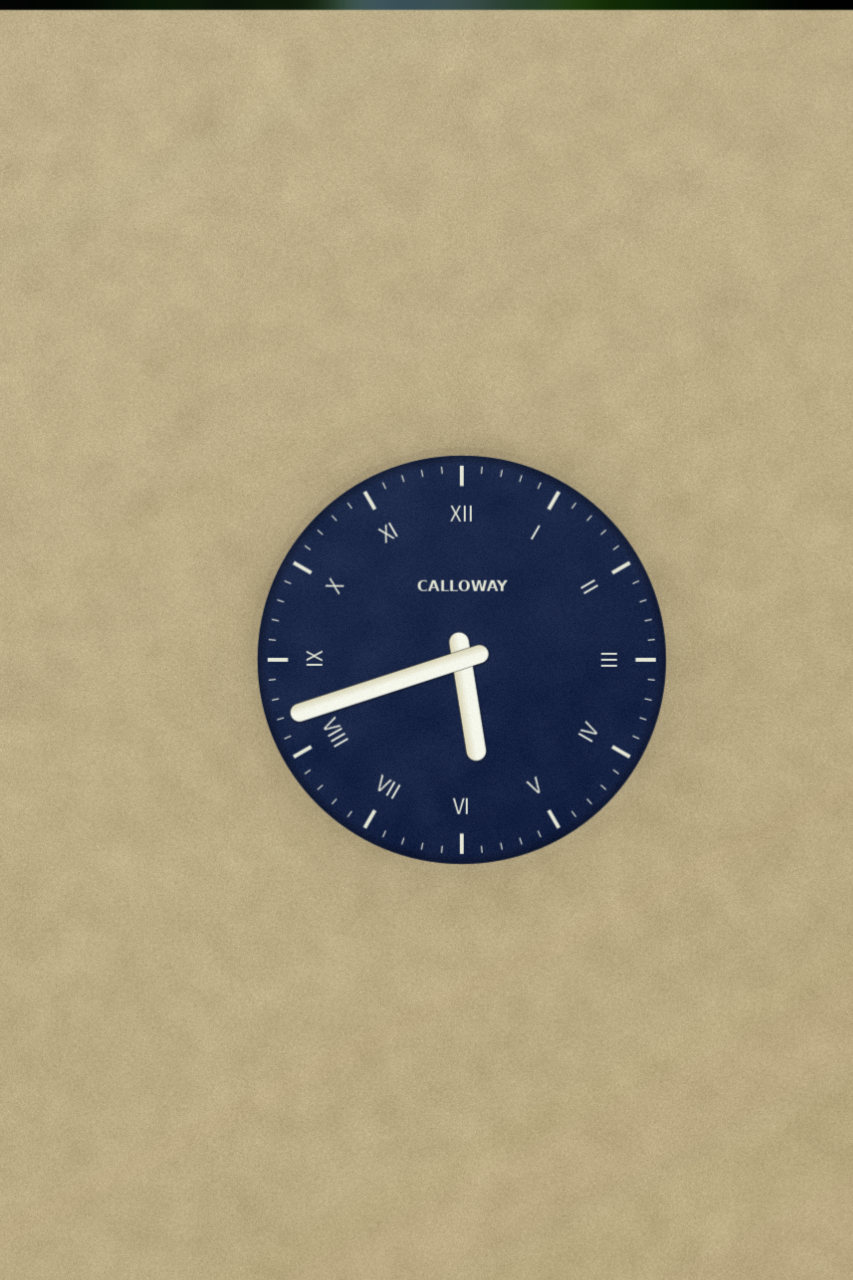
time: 5:42
